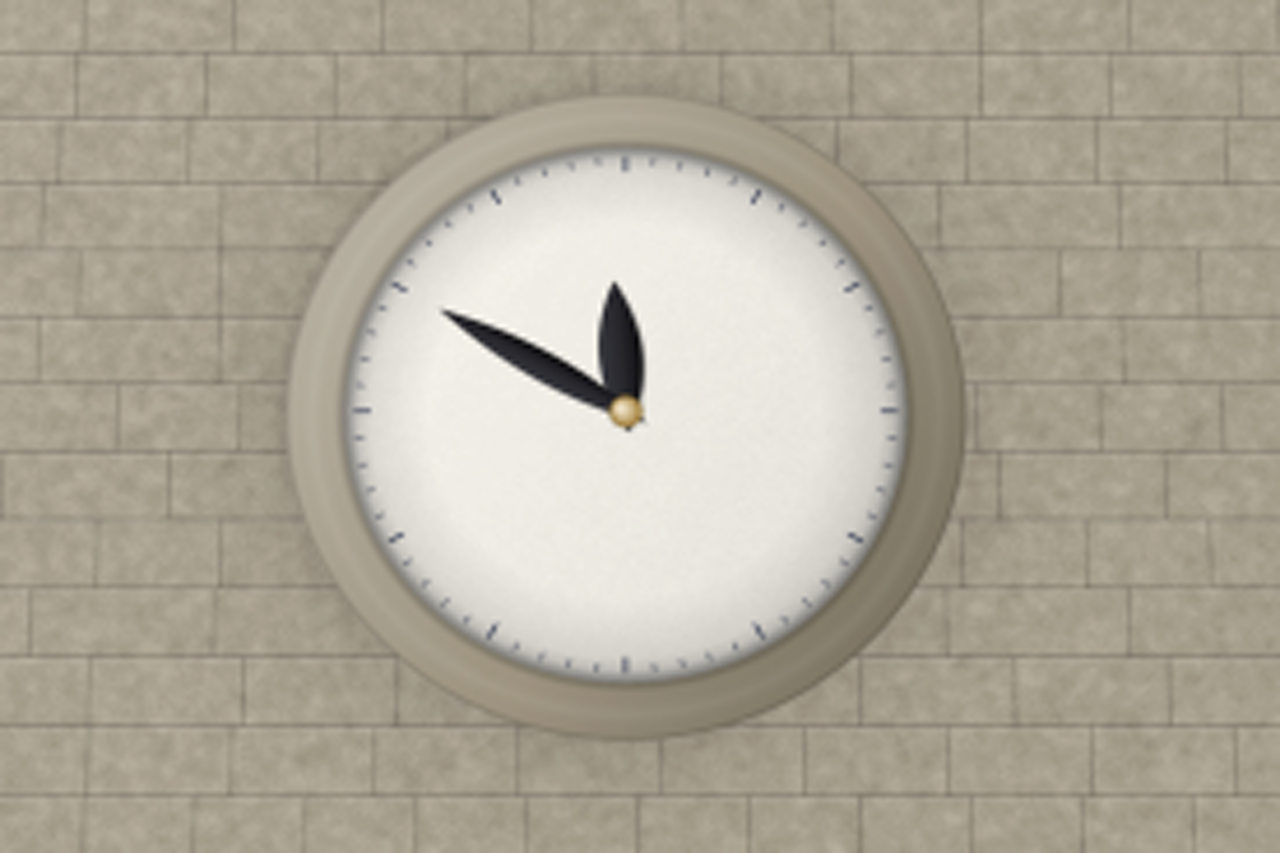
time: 11:50
